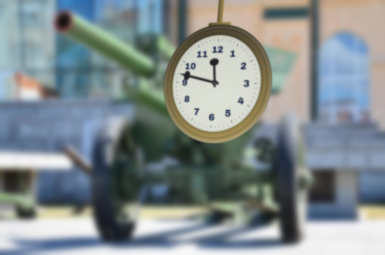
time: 11:47
